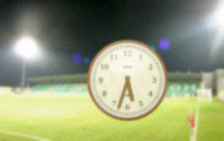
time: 5:33
